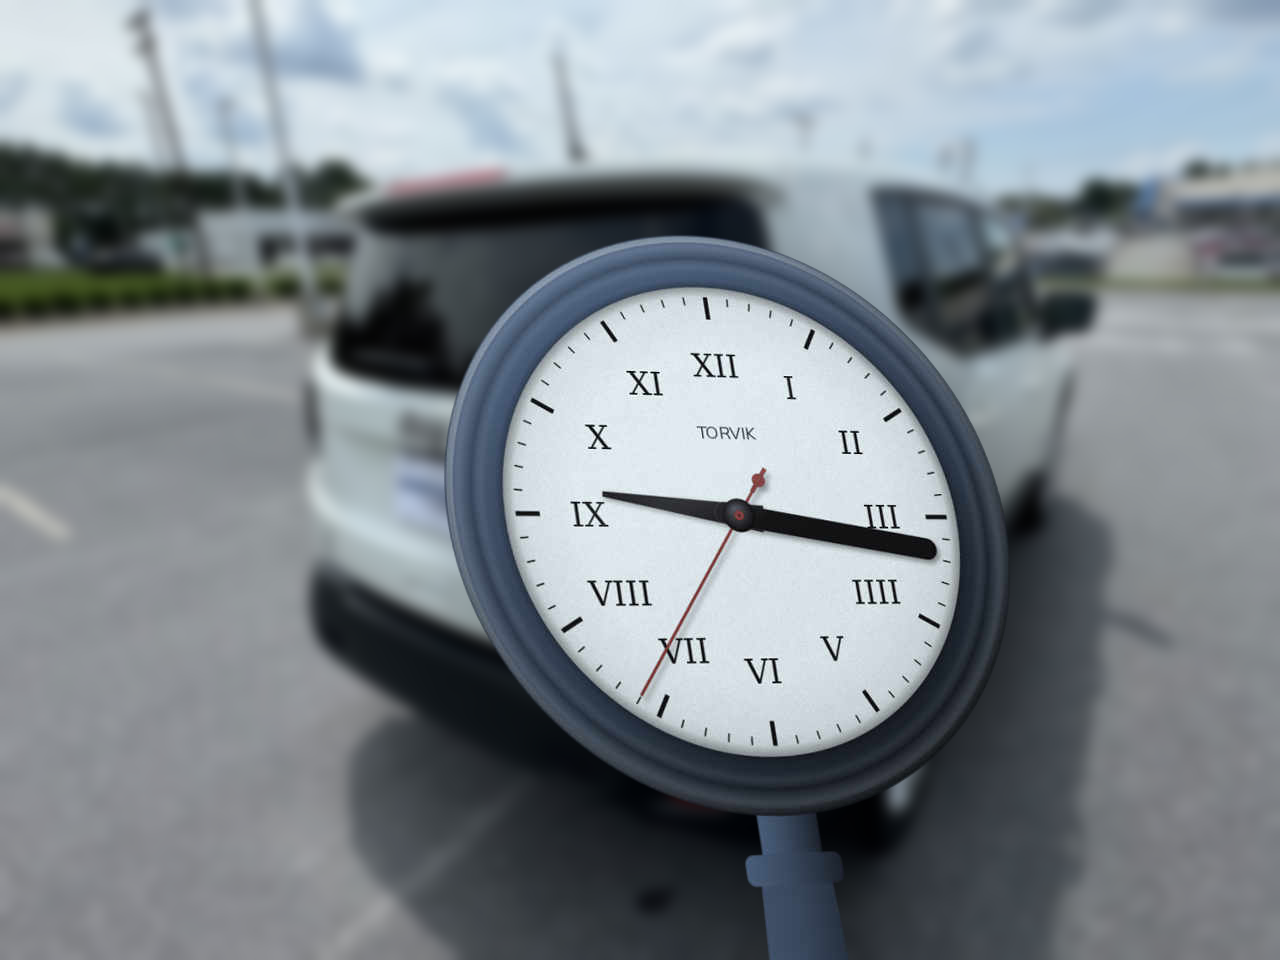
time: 9:16:36
